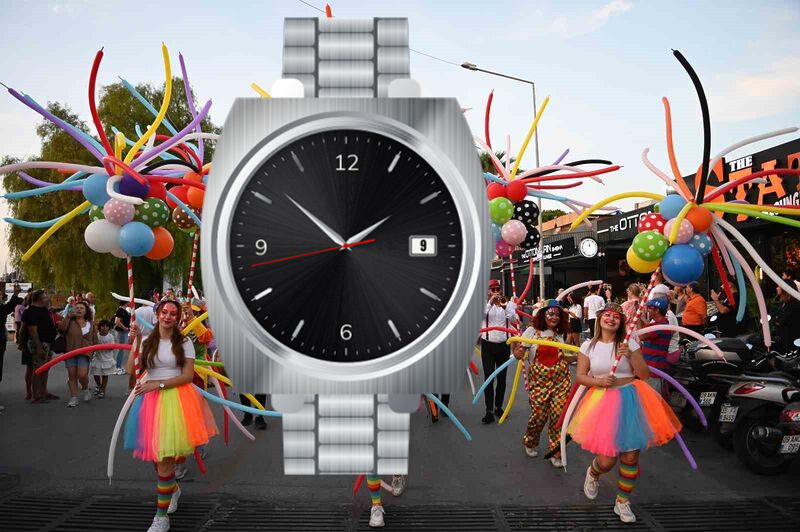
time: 1:51:43
